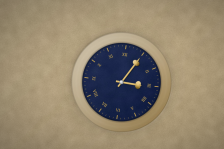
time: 3:05
